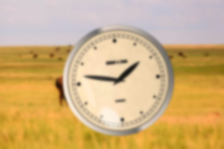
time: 1:47
